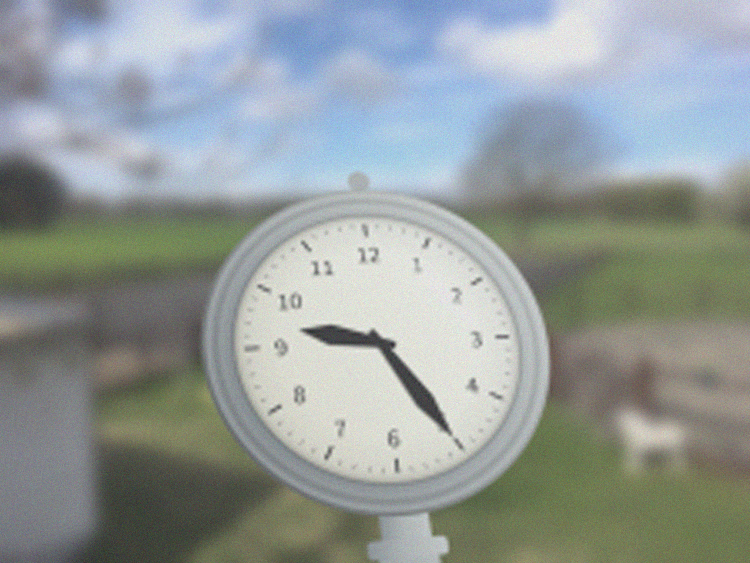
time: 9:25
